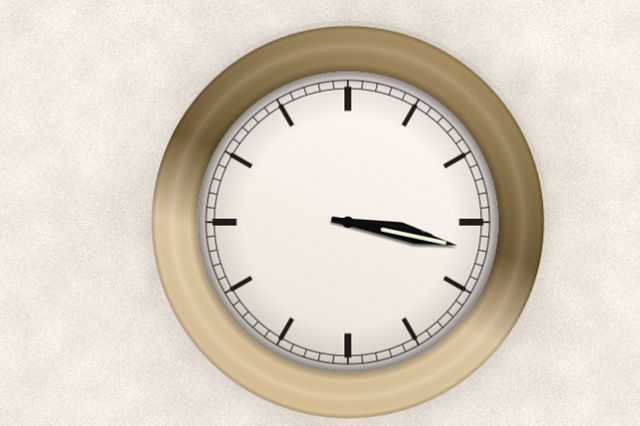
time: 3:17
